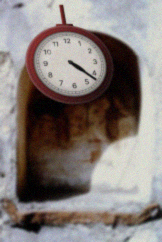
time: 4:22
